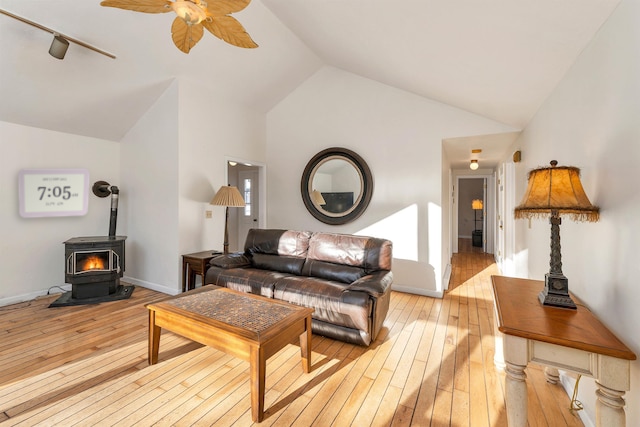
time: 7:05
